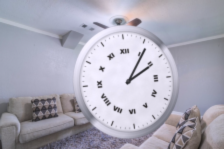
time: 2:06
